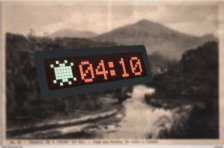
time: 4:10
